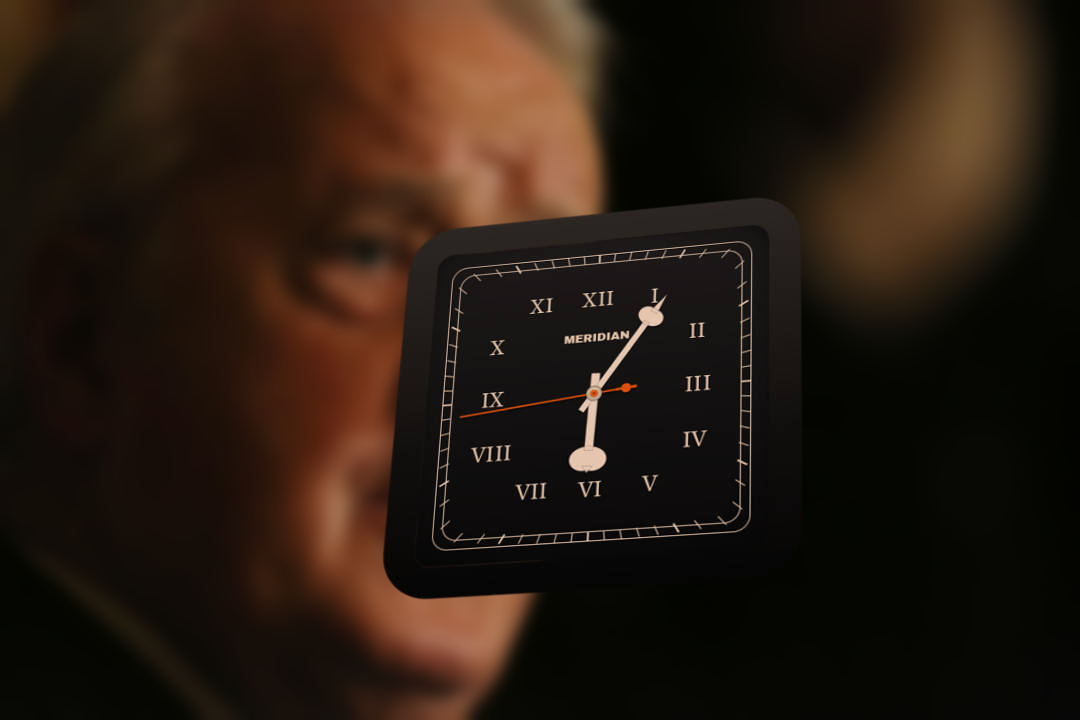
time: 6:05:44
